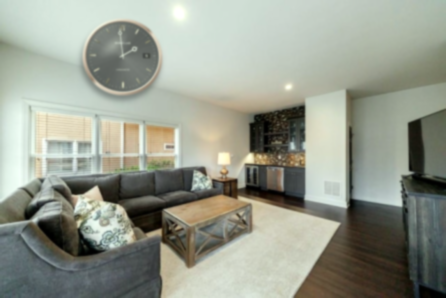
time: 1:59
